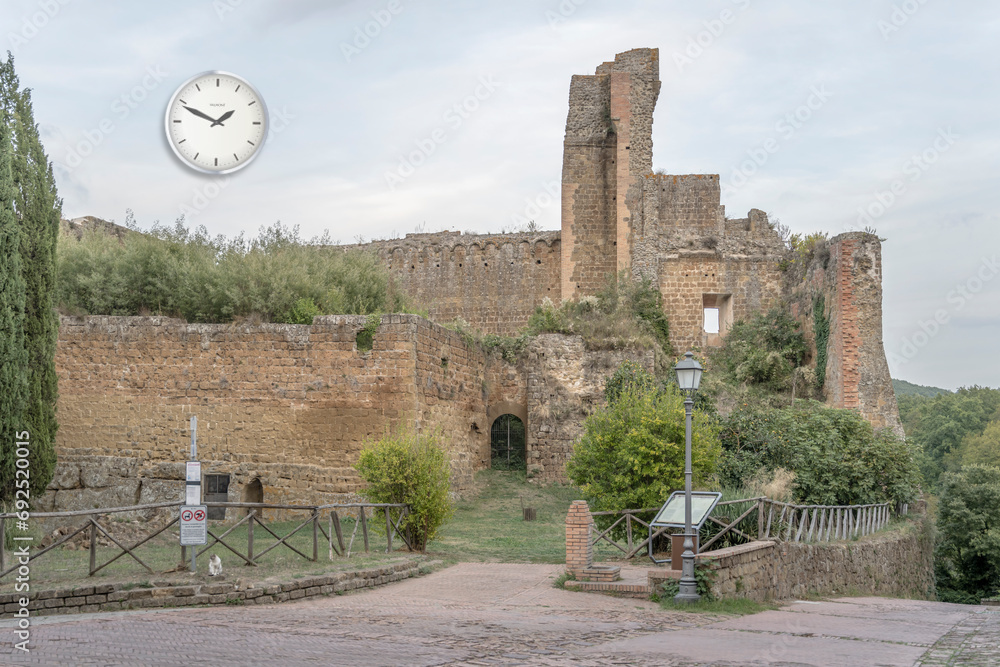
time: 1:49
